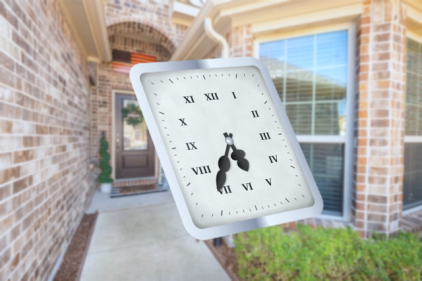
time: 5:36
